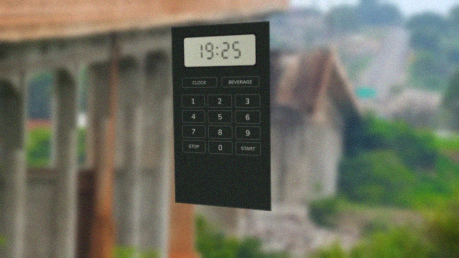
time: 19:25
